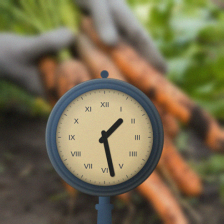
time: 1:28
